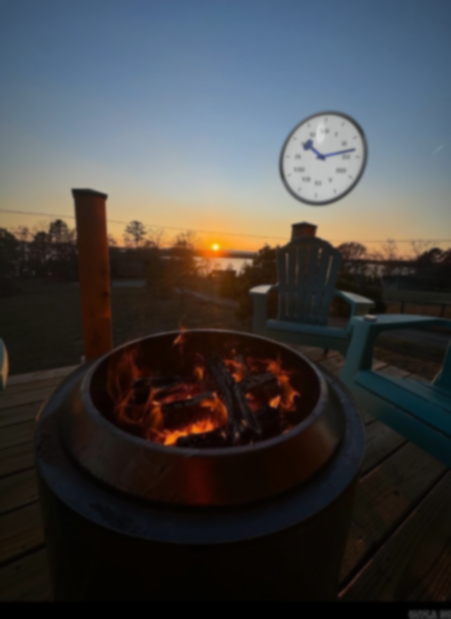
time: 10:13
